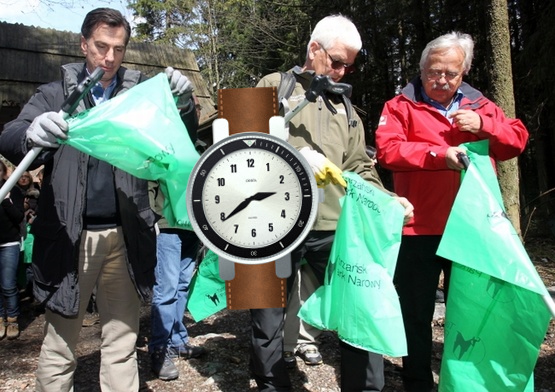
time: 2:39
